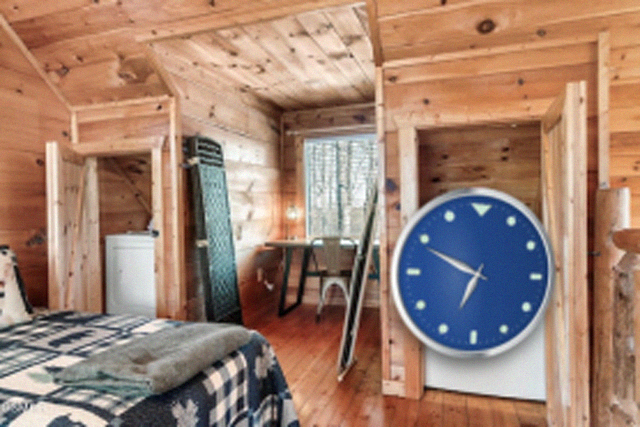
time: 6:49
